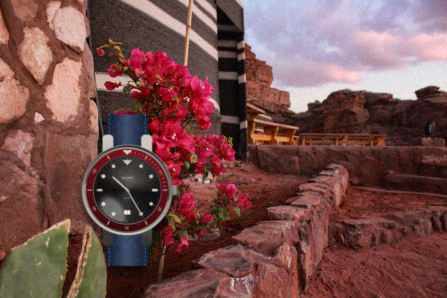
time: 10:25
